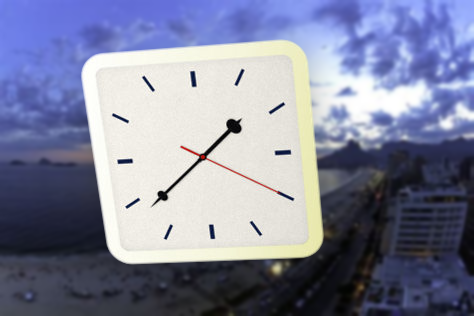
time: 1:38:20
